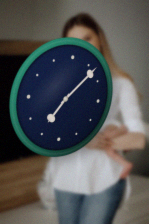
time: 7:07
